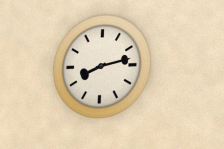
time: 8:13
